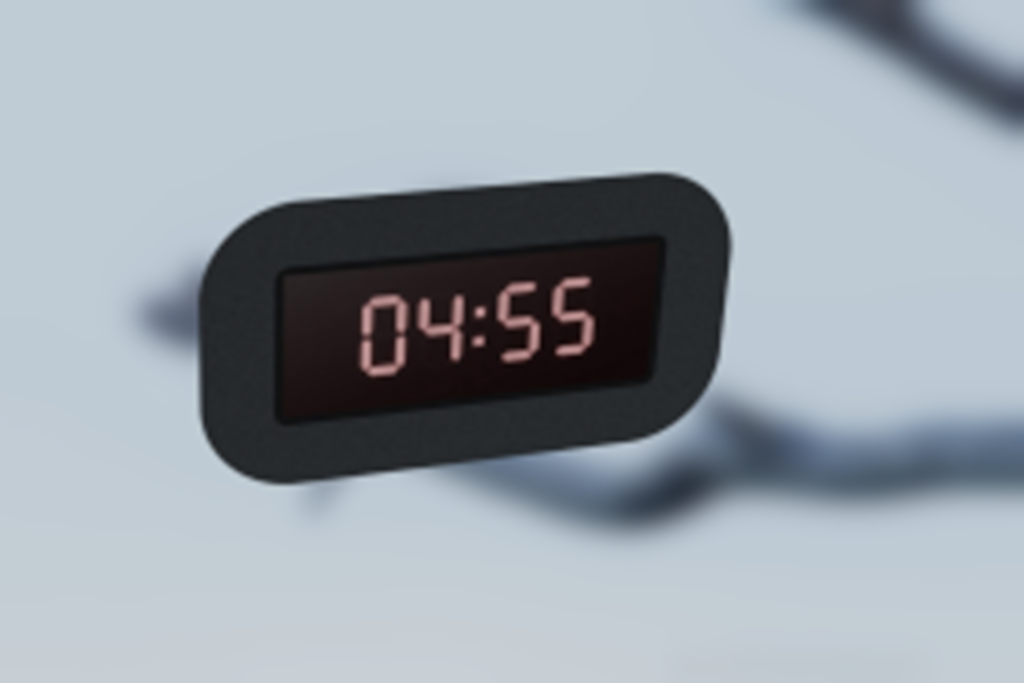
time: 4:55
